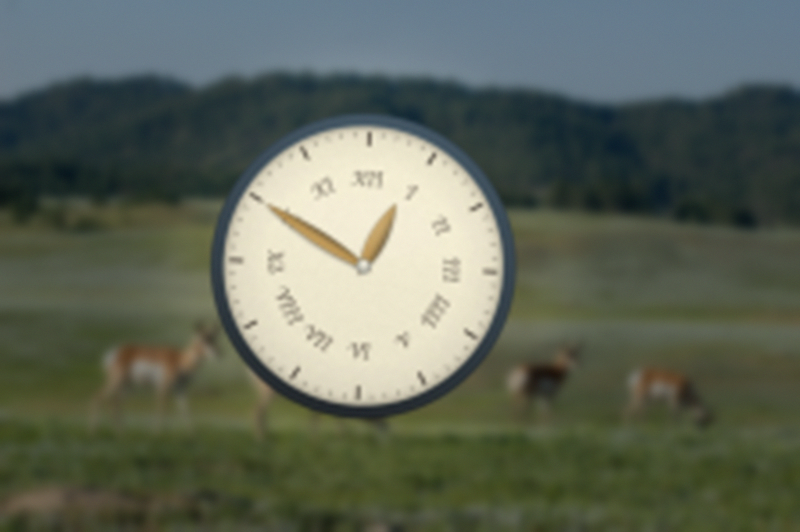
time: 12:50
